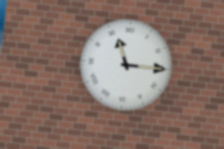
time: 11:15
